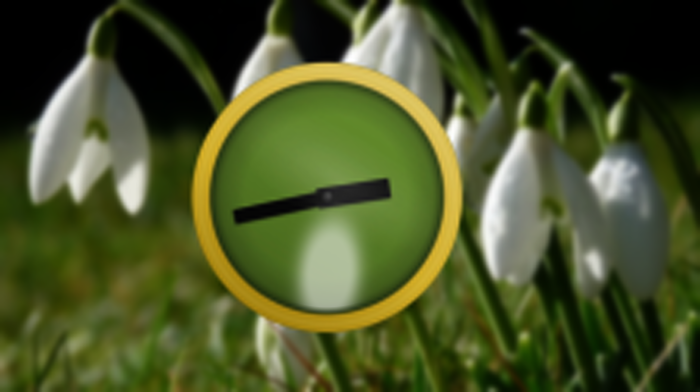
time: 2:43
